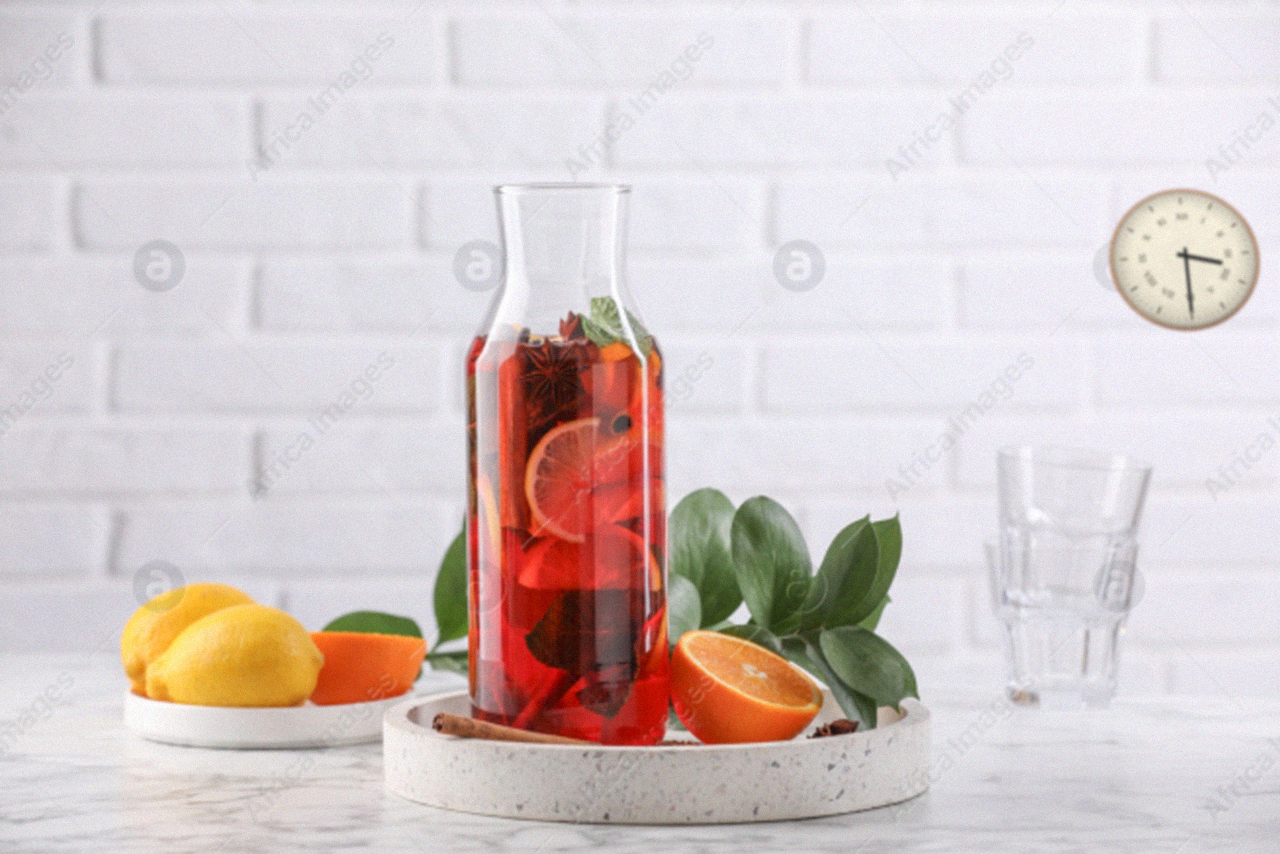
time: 3:30
